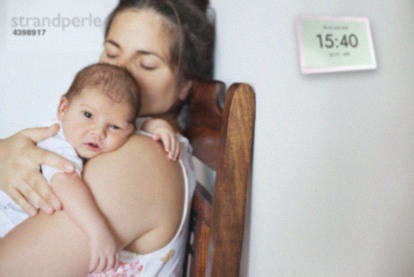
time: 15:40
